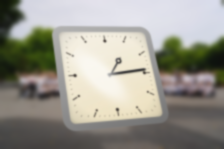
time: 1:14
